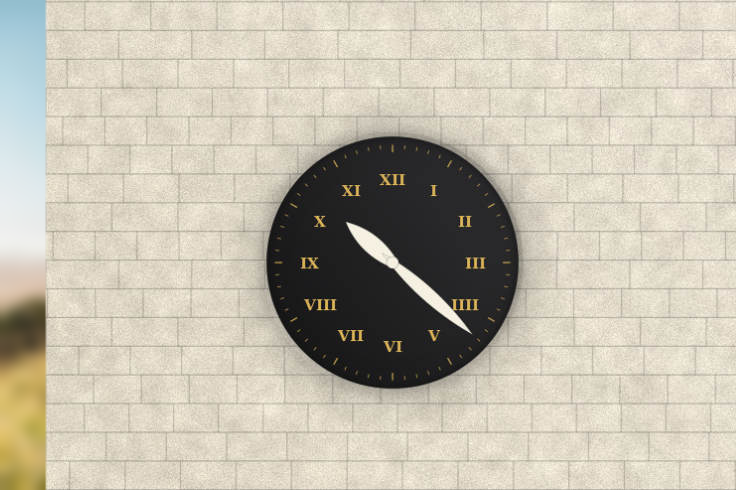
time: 10:22
